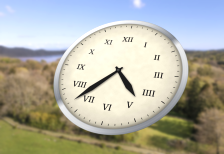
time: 4:37
